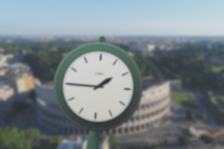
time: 1:45
